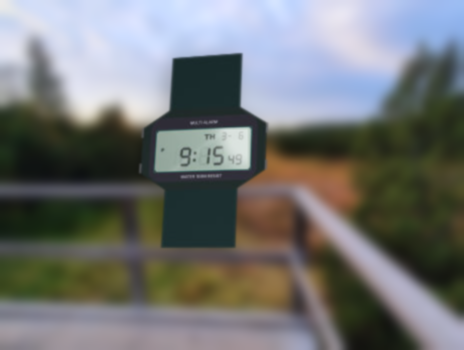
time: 9:15:49
